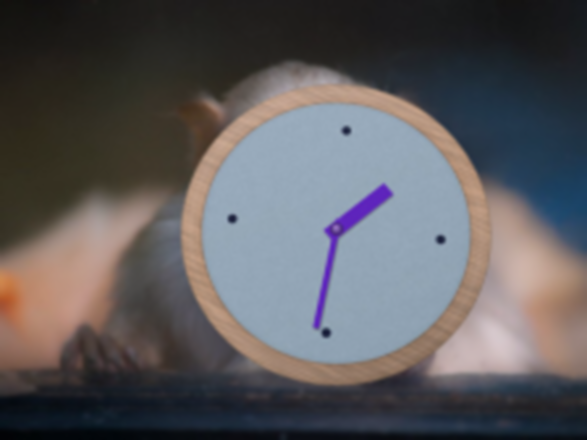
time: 1:31
